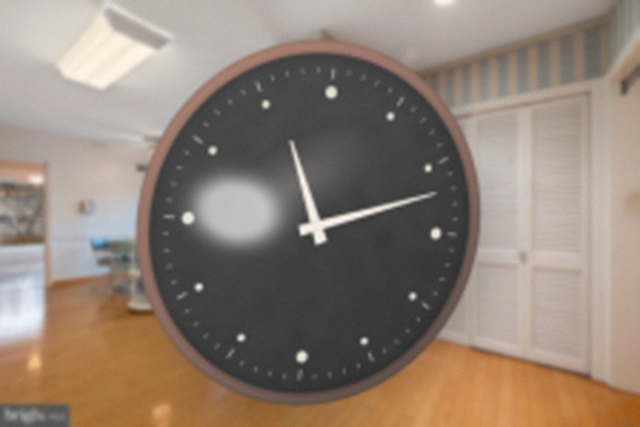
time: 11:12
